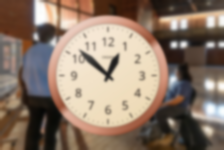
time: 12:52
